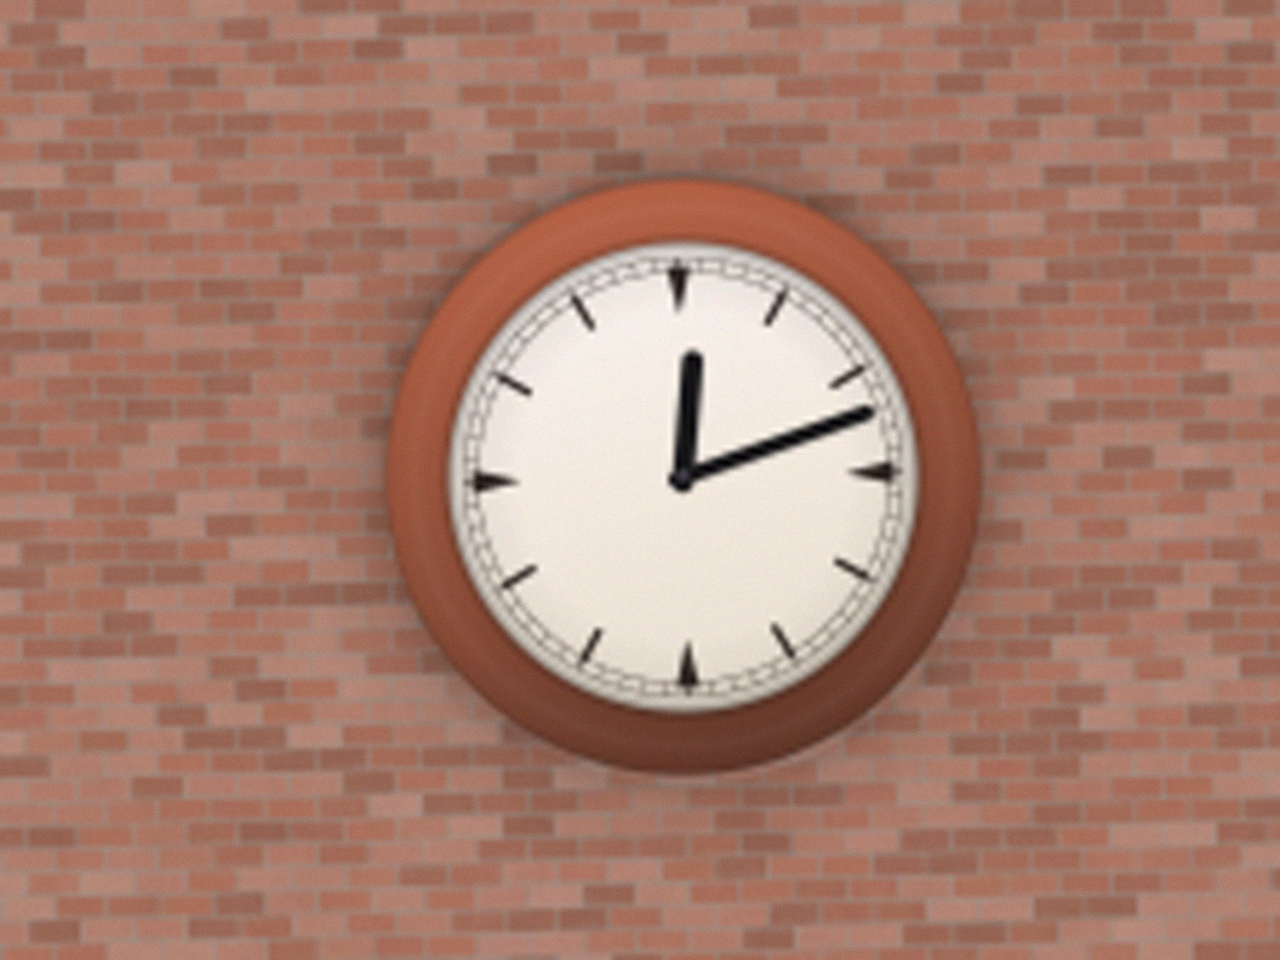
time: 12:12
